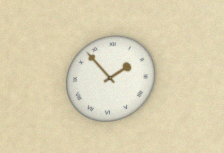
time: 1:53
